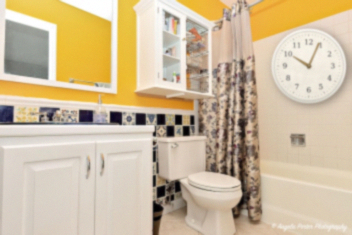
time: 10:04
